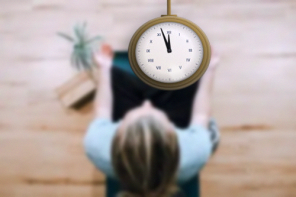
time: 11:57
